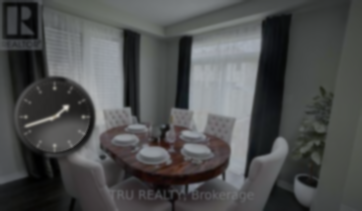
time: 1:42
